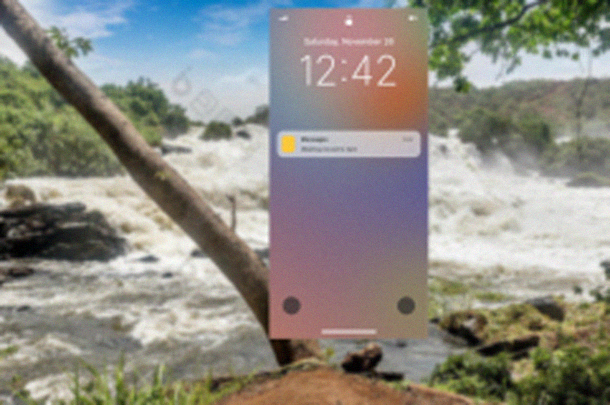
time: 12:42
